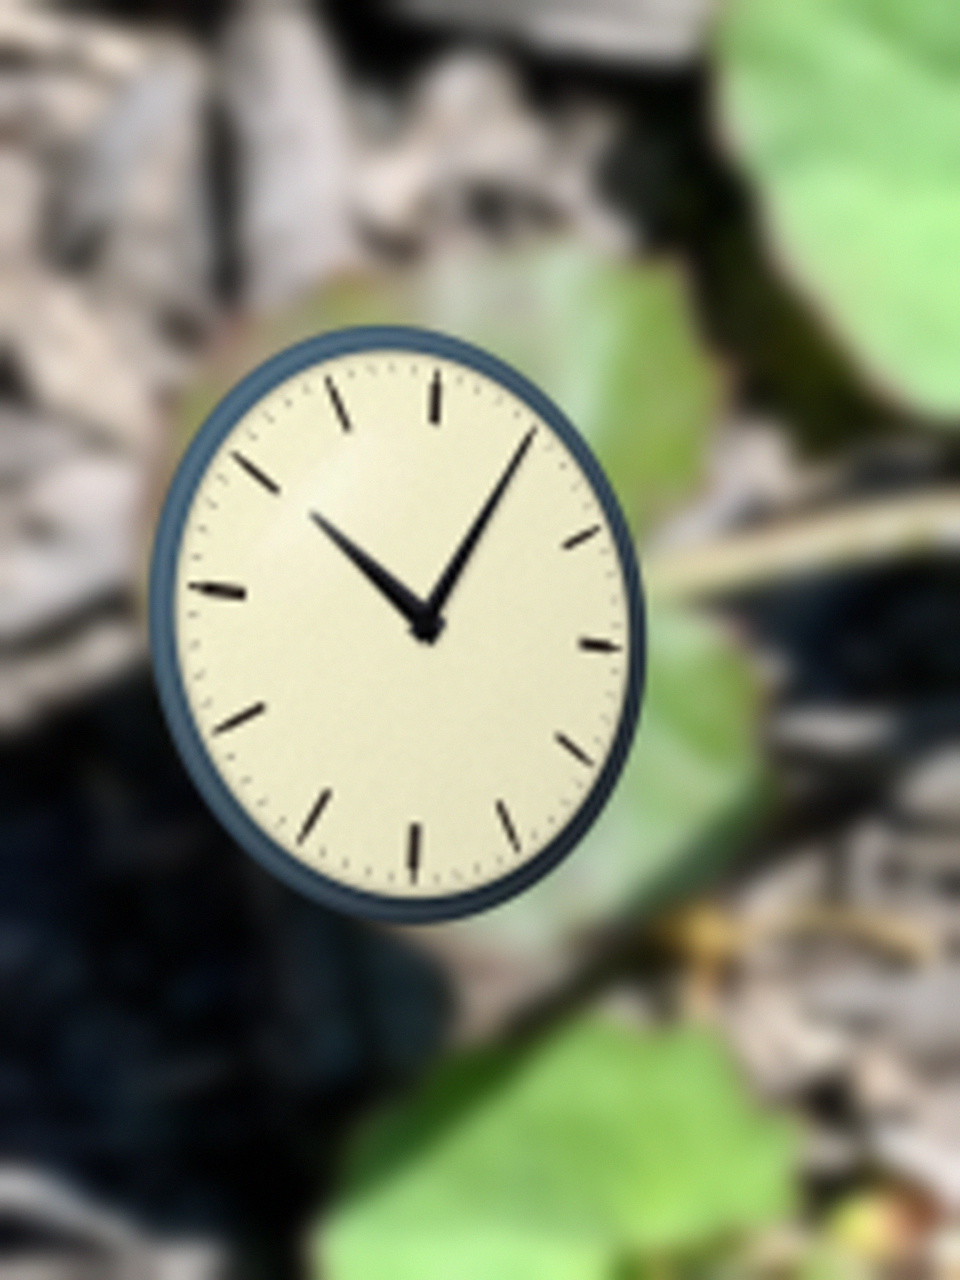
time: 10:05
